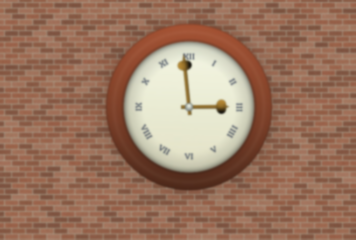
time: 2:59
